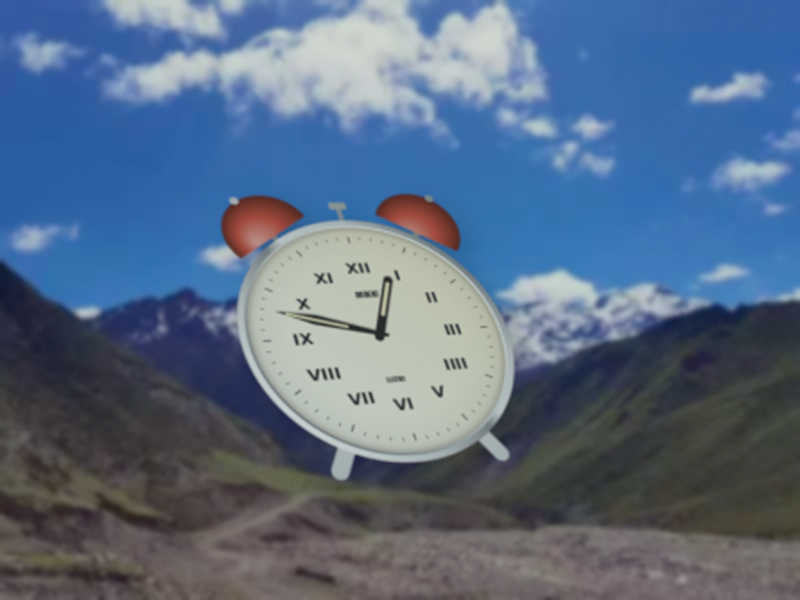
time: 12:48
